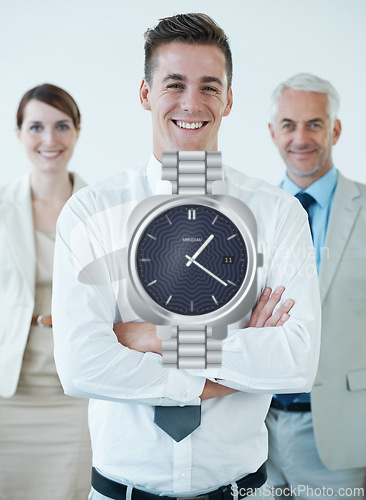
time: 1:21
